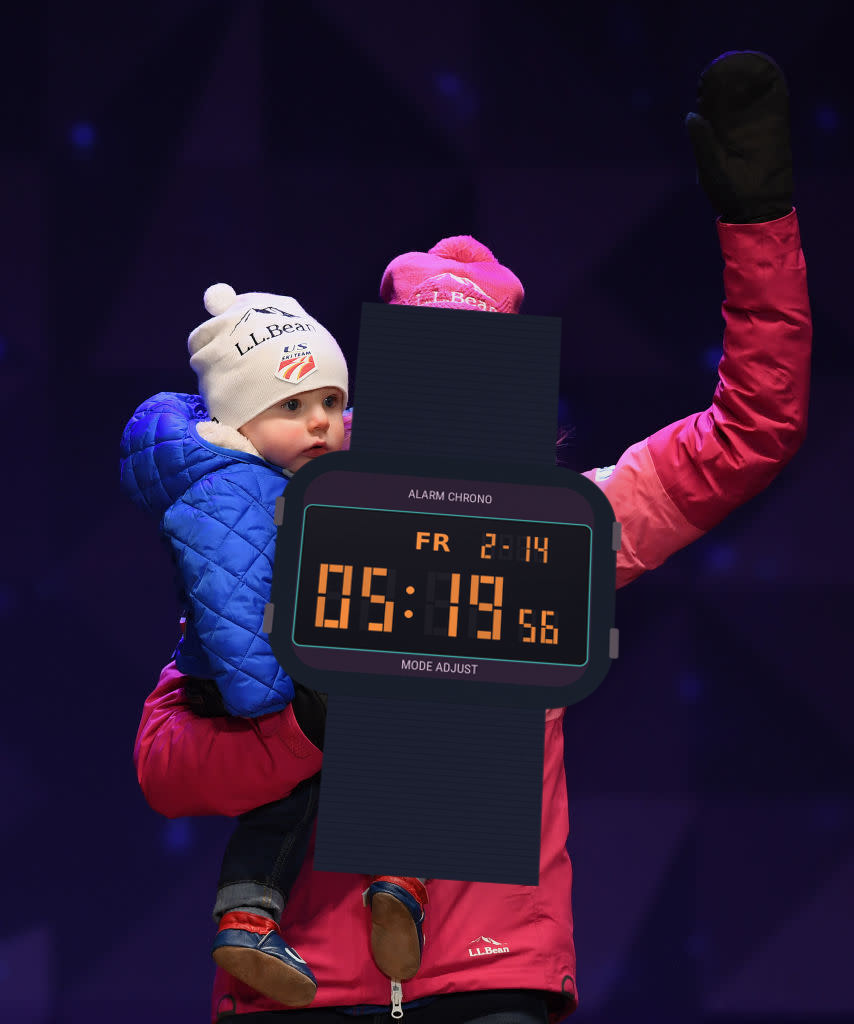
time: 5:19:56
